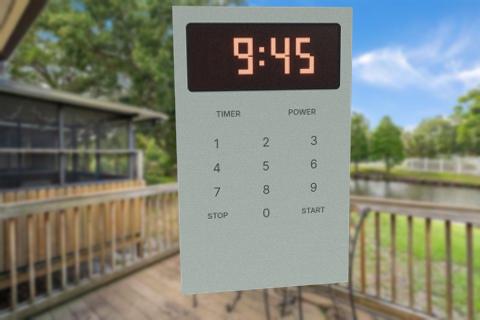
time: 9:45
